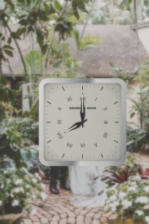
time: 8:00
